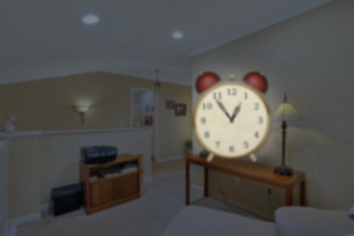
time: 12:54
